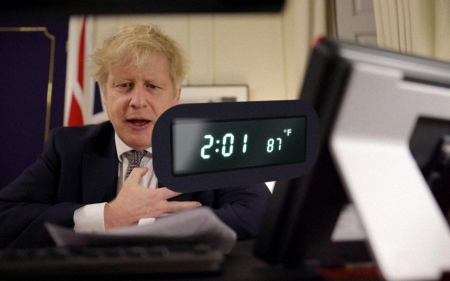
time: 2:01
